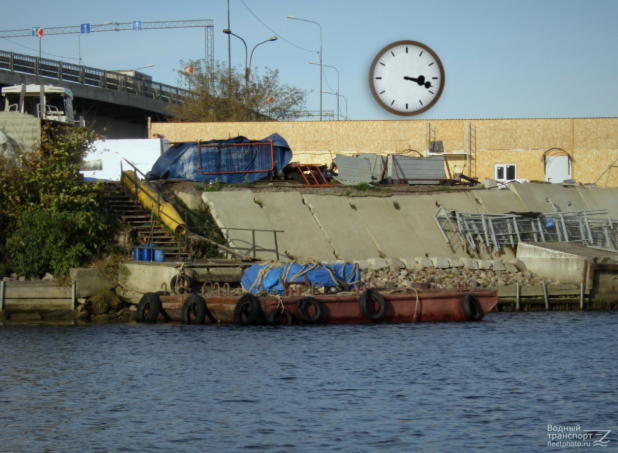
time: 3:18
